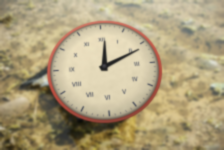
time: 12:11
